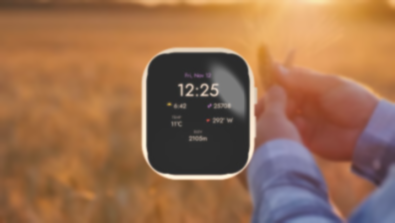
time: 12:25
